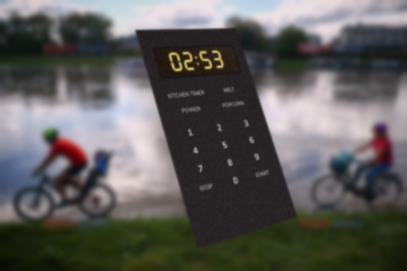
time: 2:53
